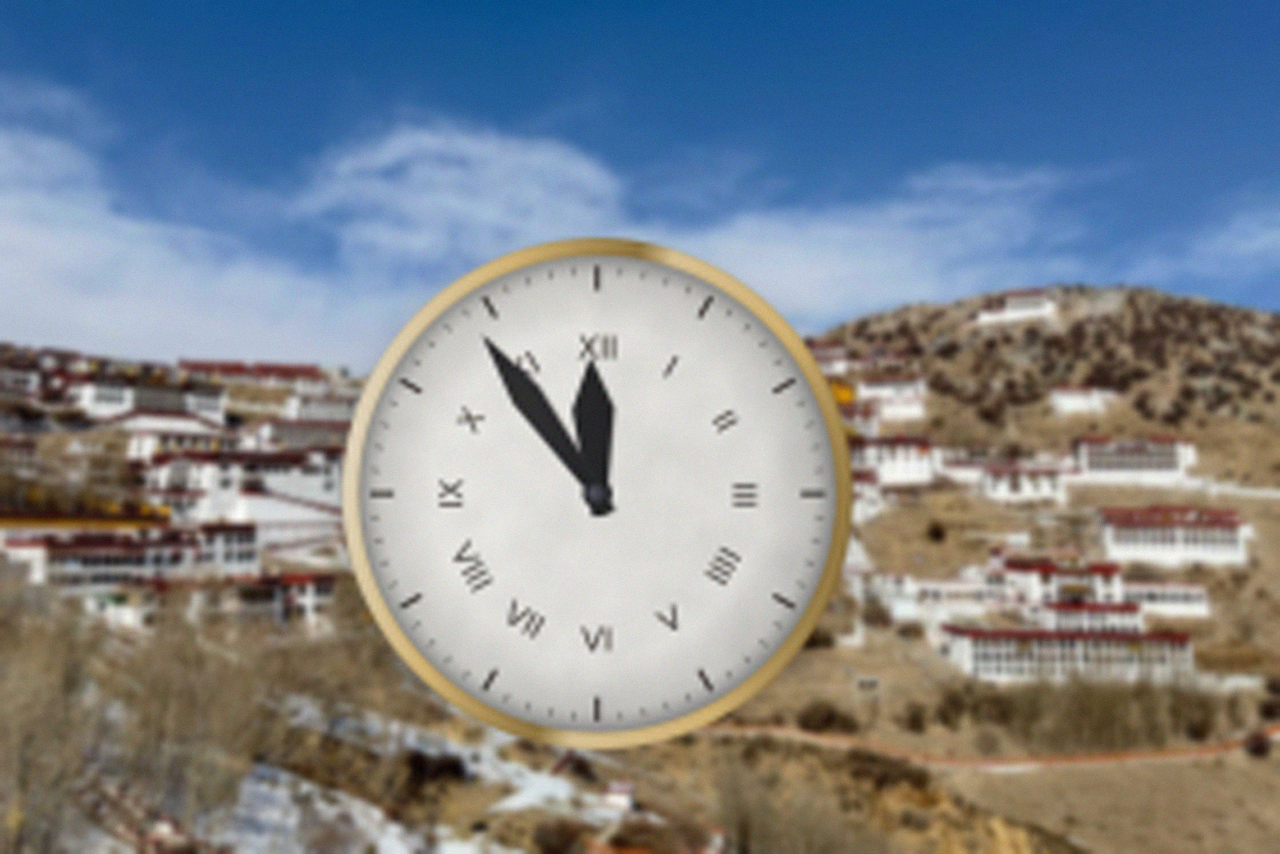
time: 11:54
